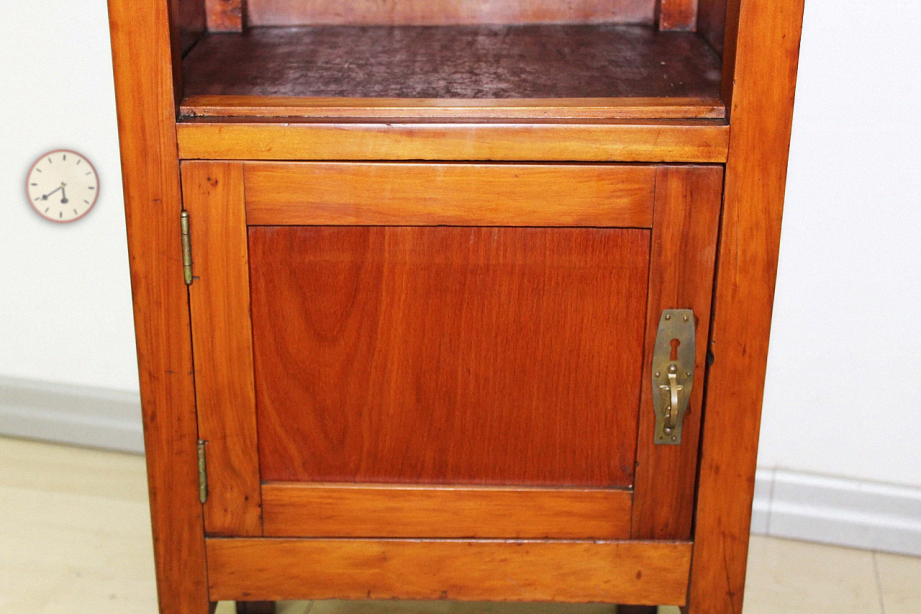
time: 5:39
